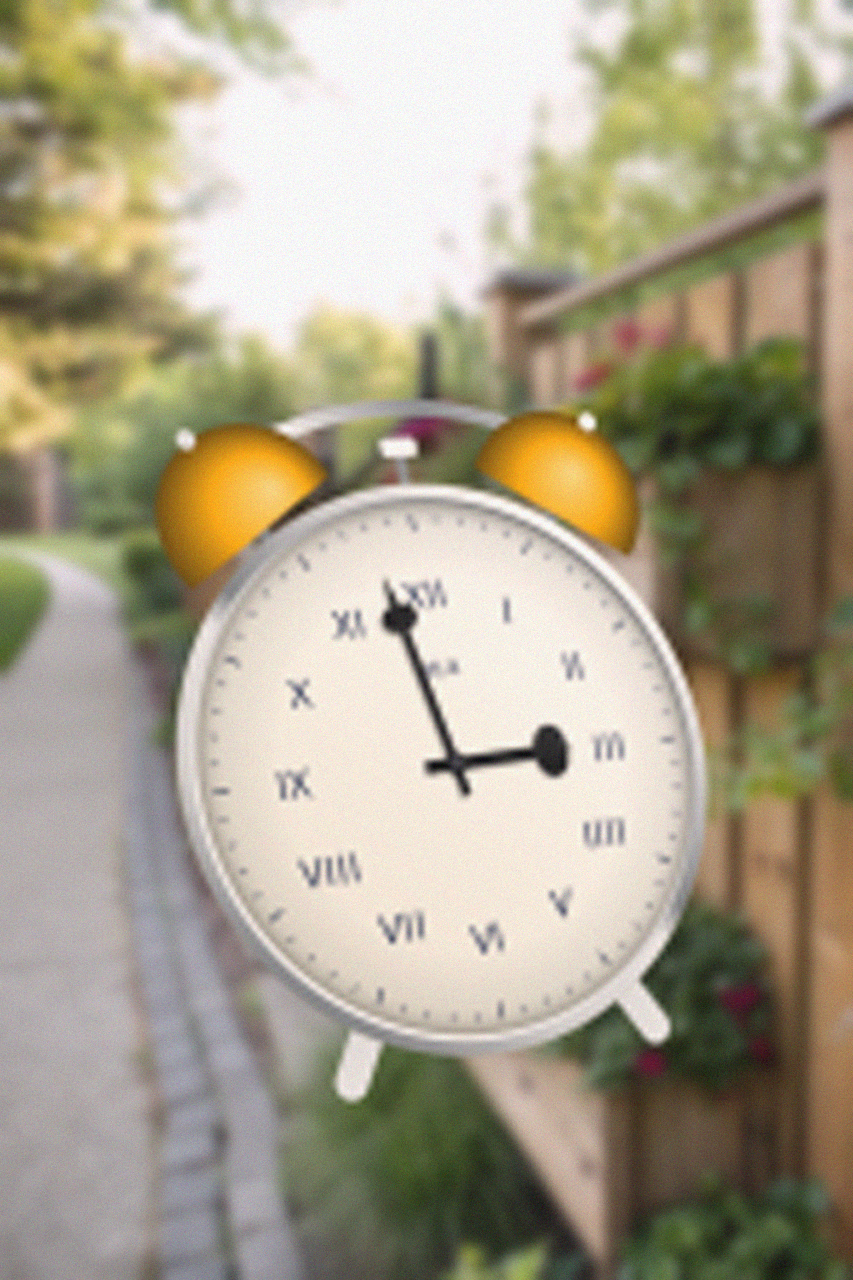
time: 2:58
